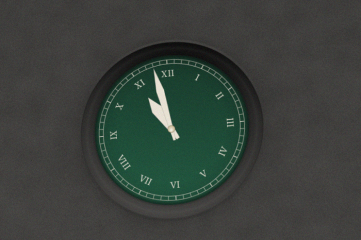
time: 10:58
